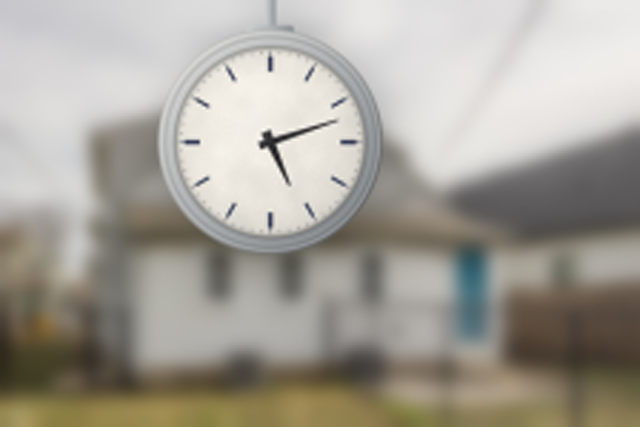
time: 5:12
